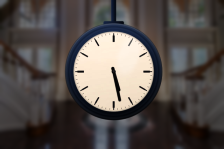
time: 5:28
